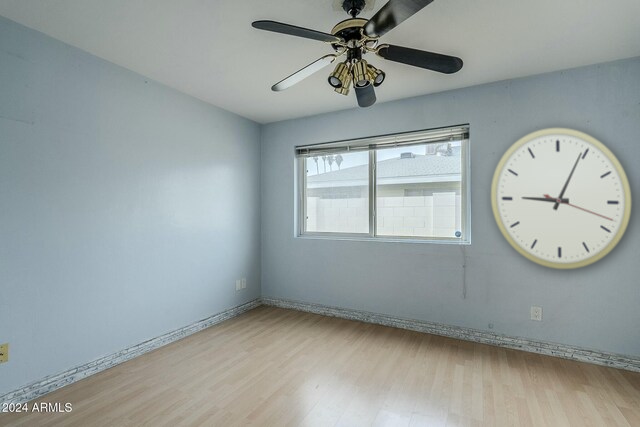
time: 9:04:18
